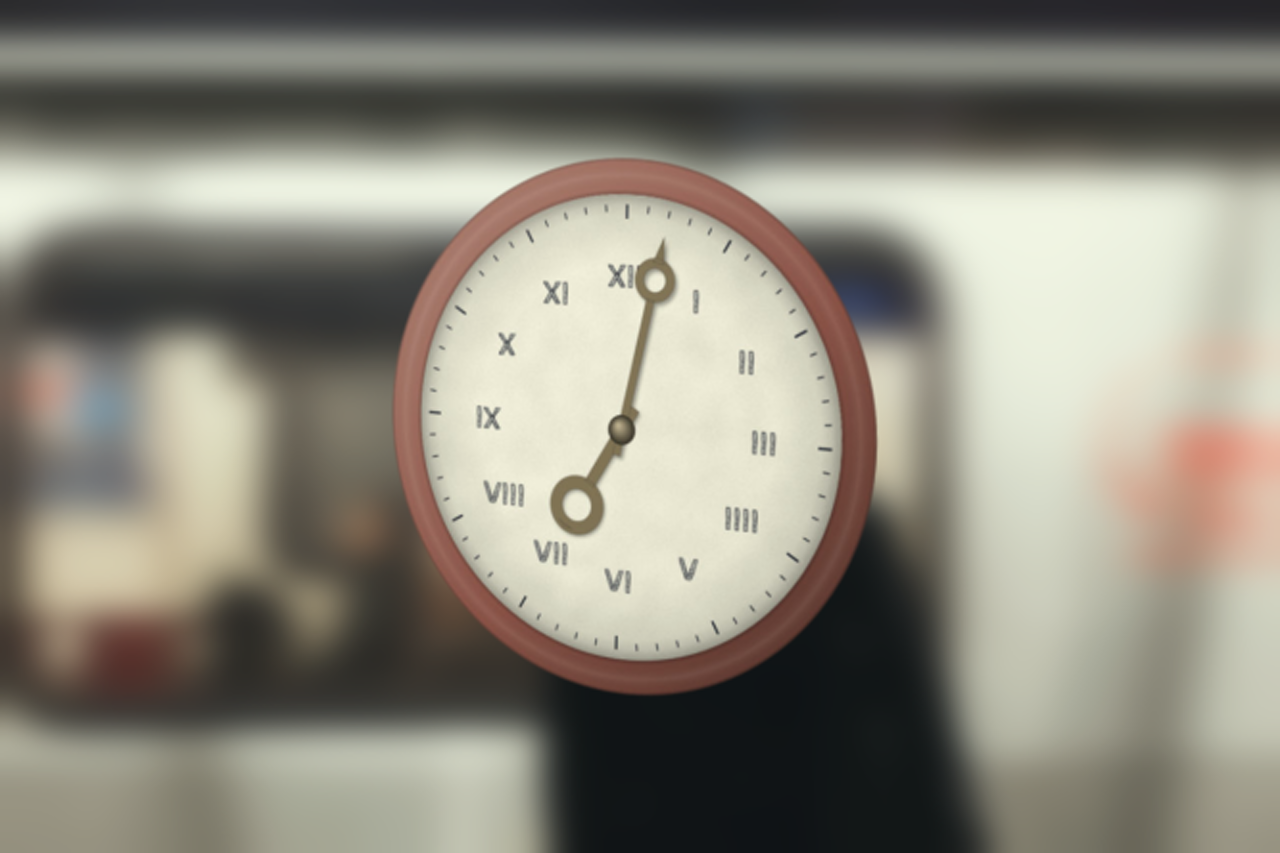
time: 7:02
